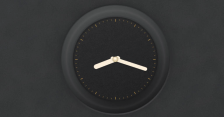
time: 8:18
